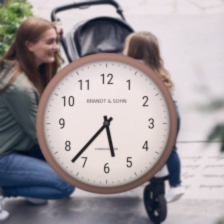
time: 5:37
